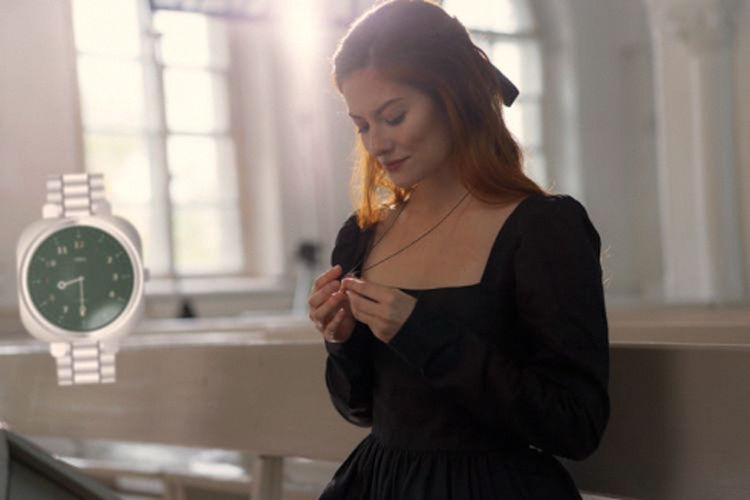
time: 8:30
